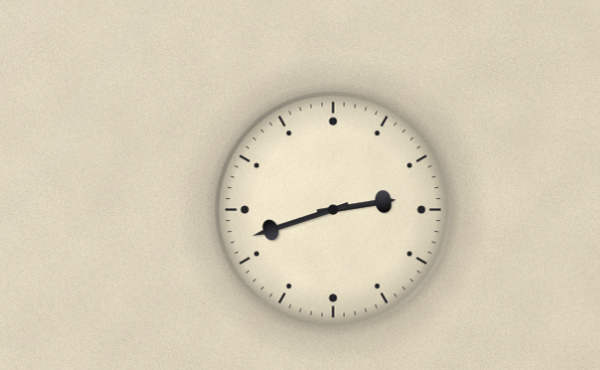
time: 2:42
